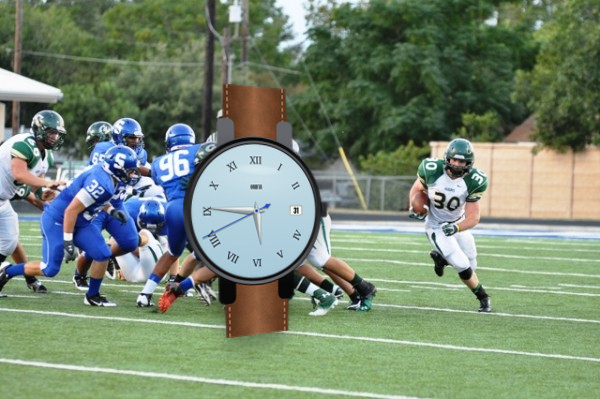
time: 5:45:41
